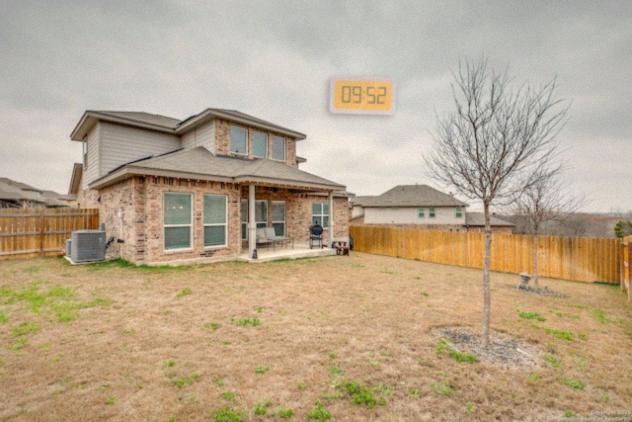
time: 9:52
